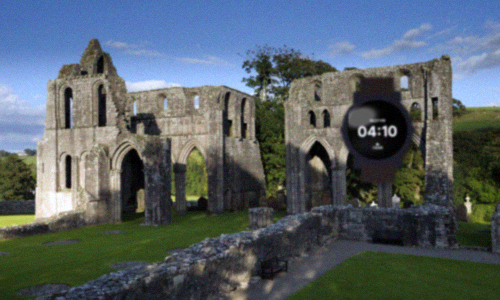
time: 4:10
